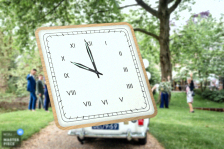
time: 9:59
